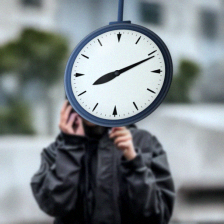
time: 8:11
